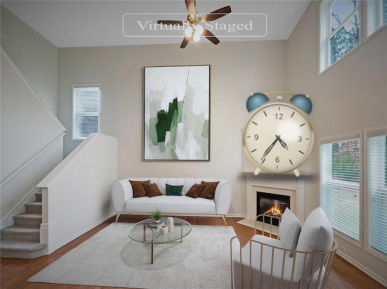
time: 4:36
